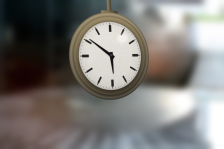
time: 5:51
